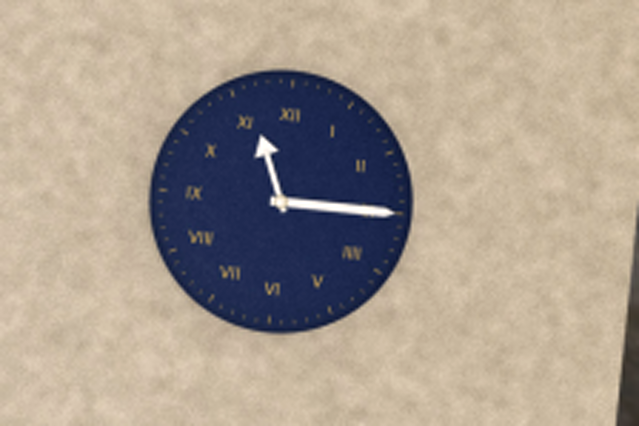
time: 11:15
